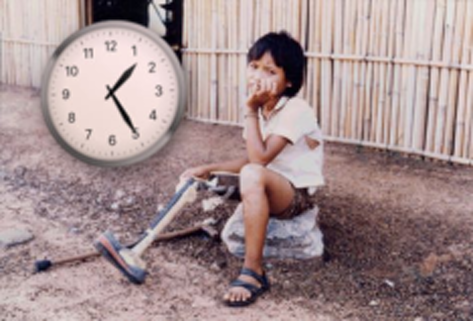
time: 1:25
